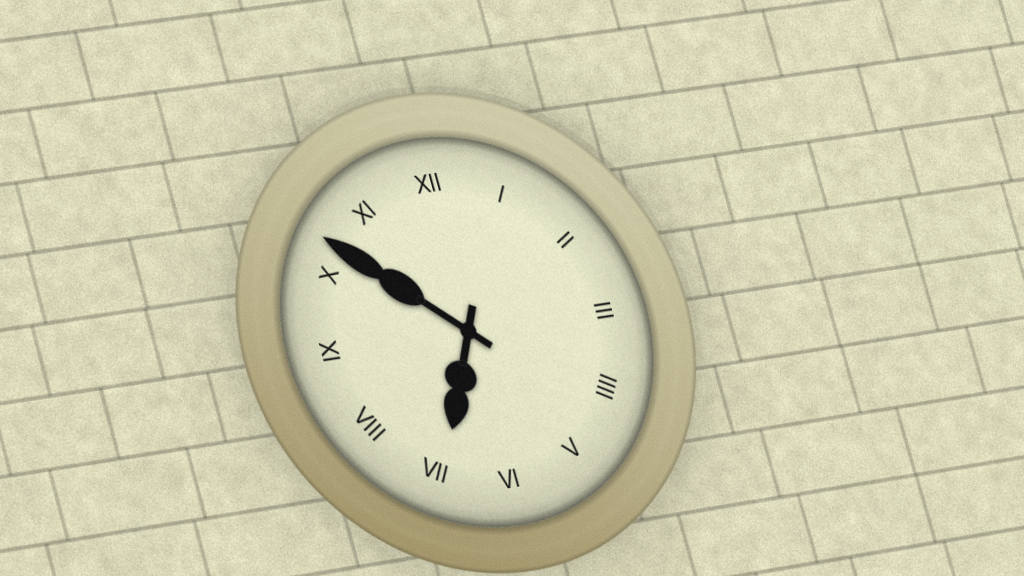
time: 6:52
